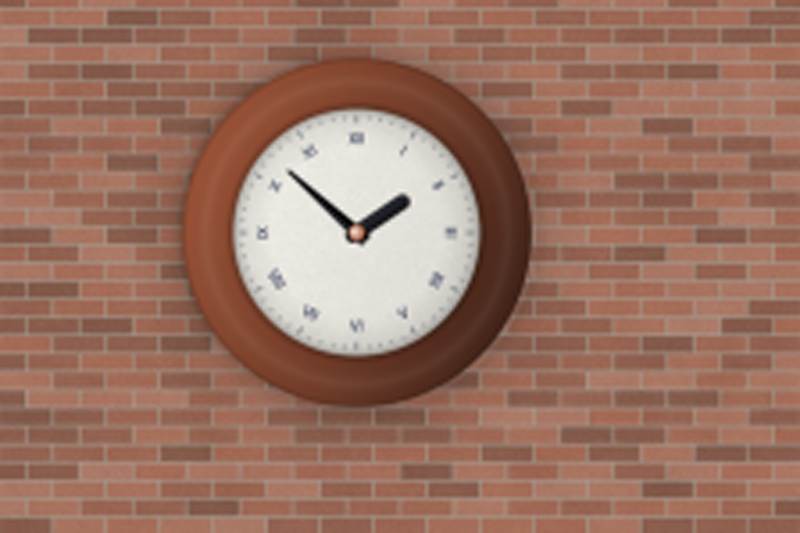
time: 1:52
